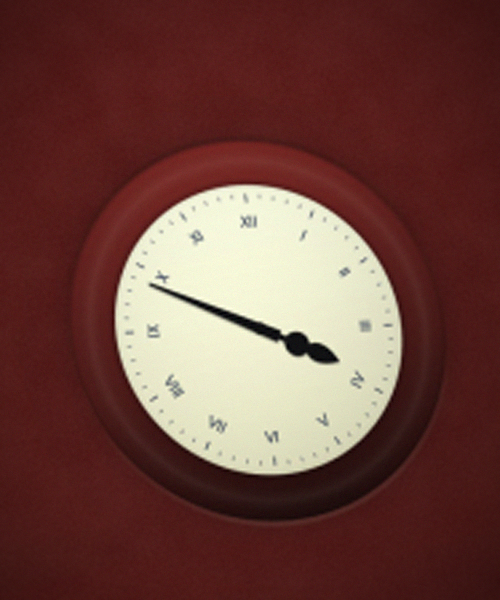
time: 3:49
